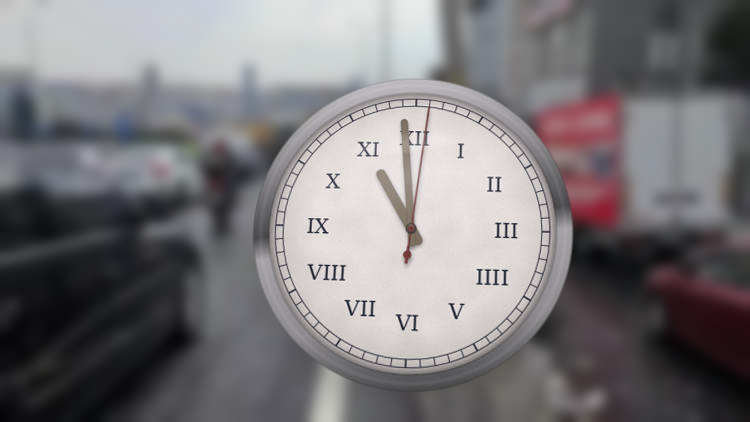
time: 10:59:01
